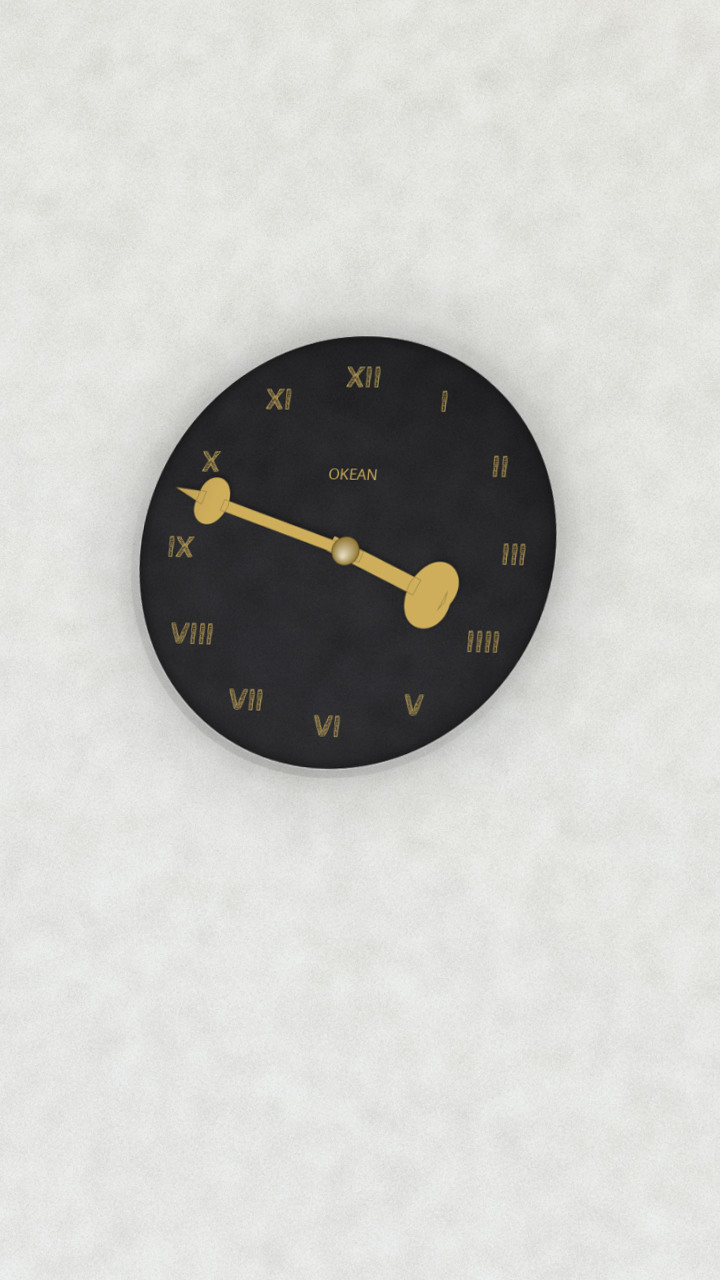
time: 3:48
